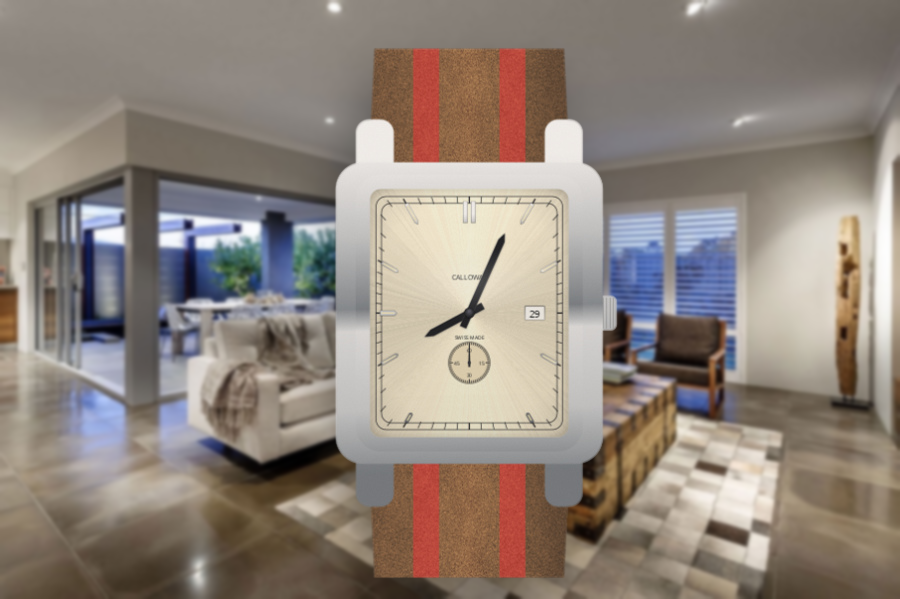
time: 8:04
